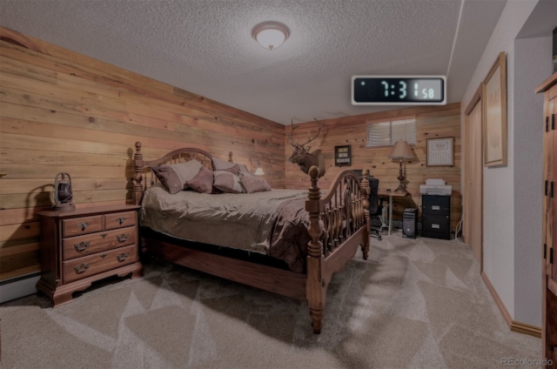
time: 7:31:58
